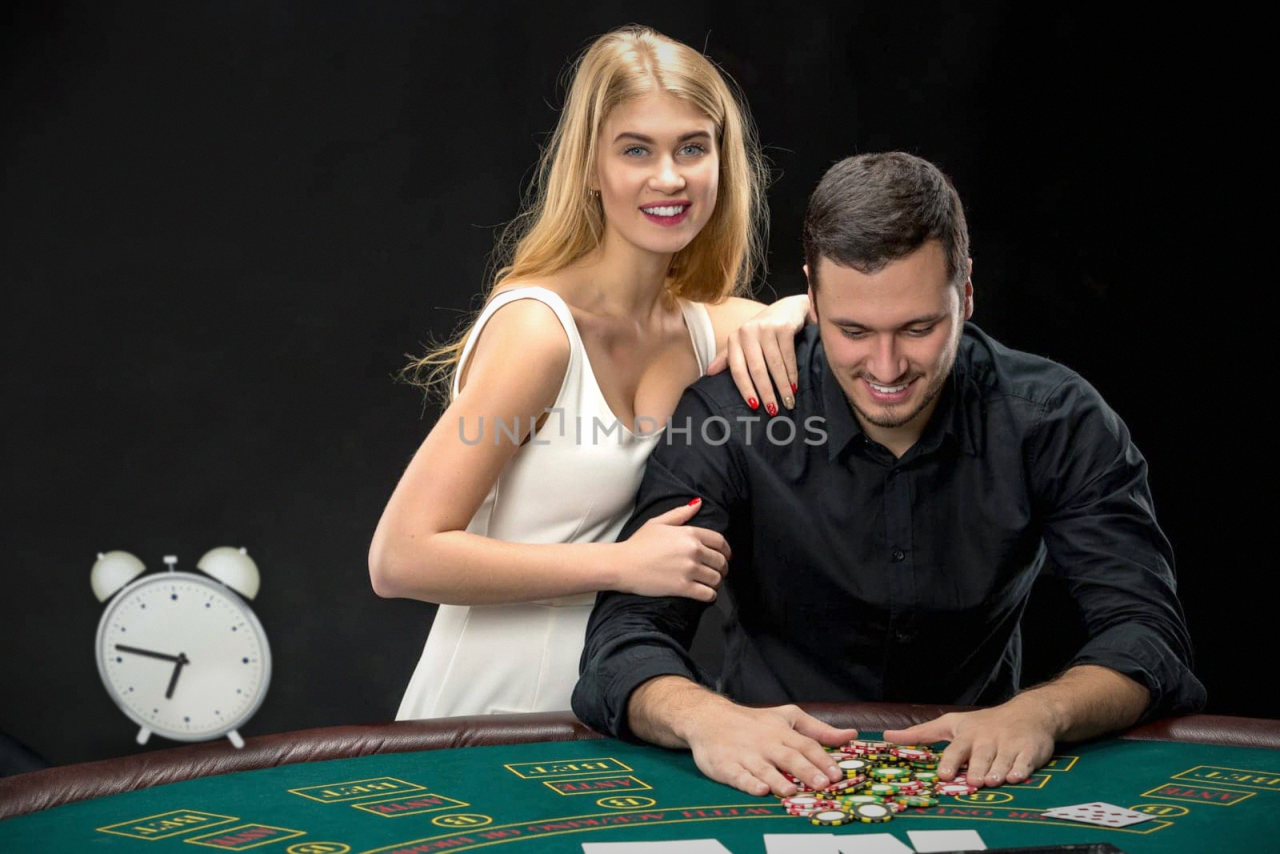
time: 6:47
